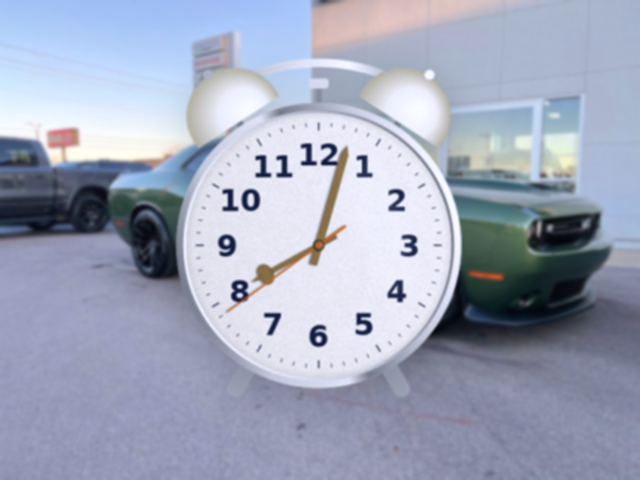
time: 8:02:39
